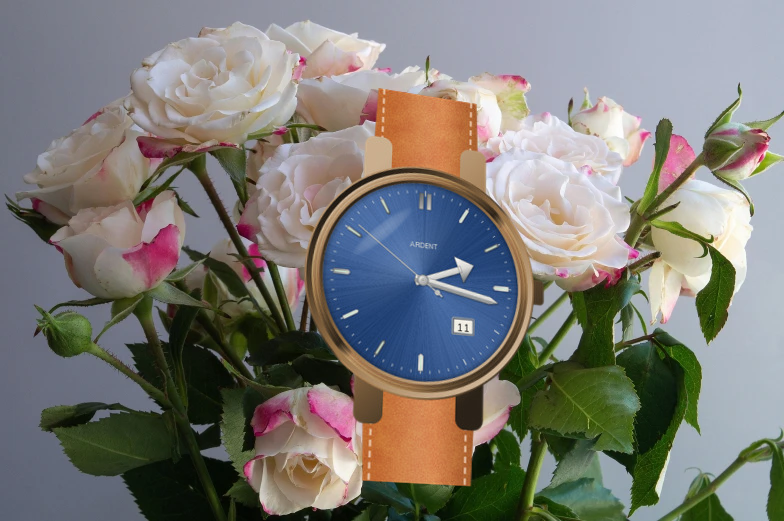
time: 2:16:51
